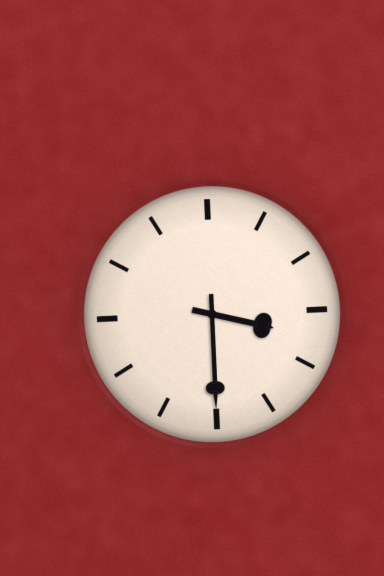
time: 3:30
